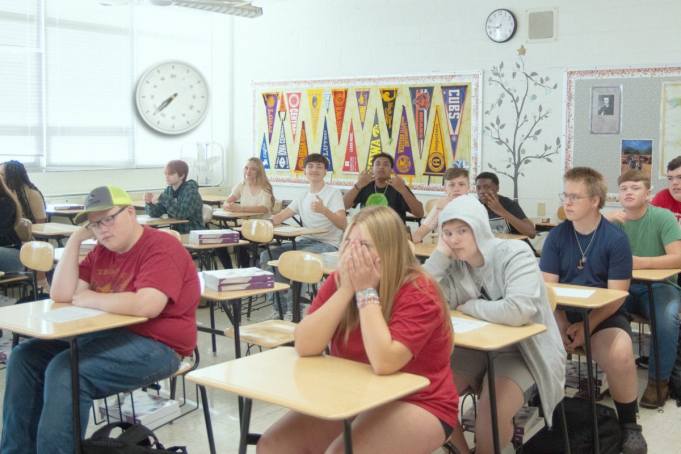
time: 7:38
